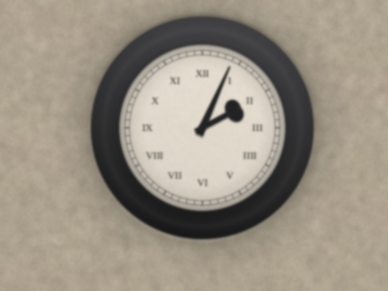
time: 2:04
